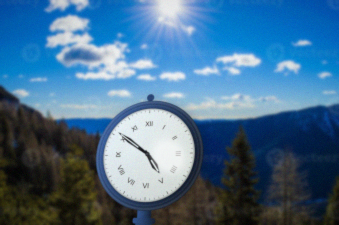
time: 4:51
